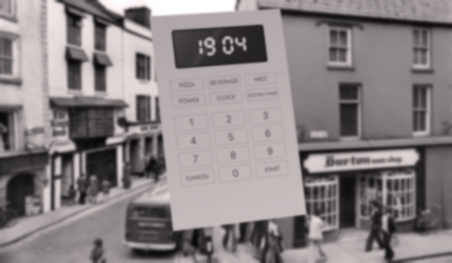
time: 19:04
